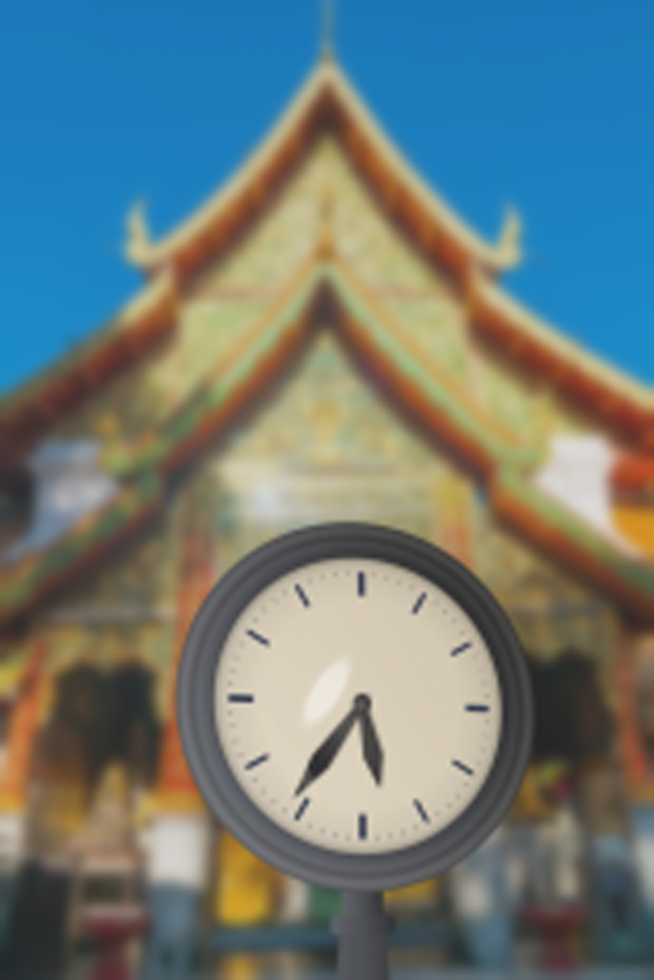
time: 5:36
